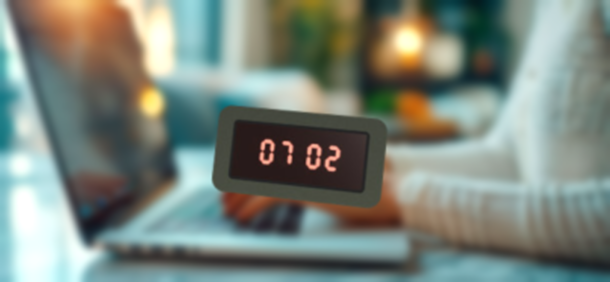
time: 7:02
